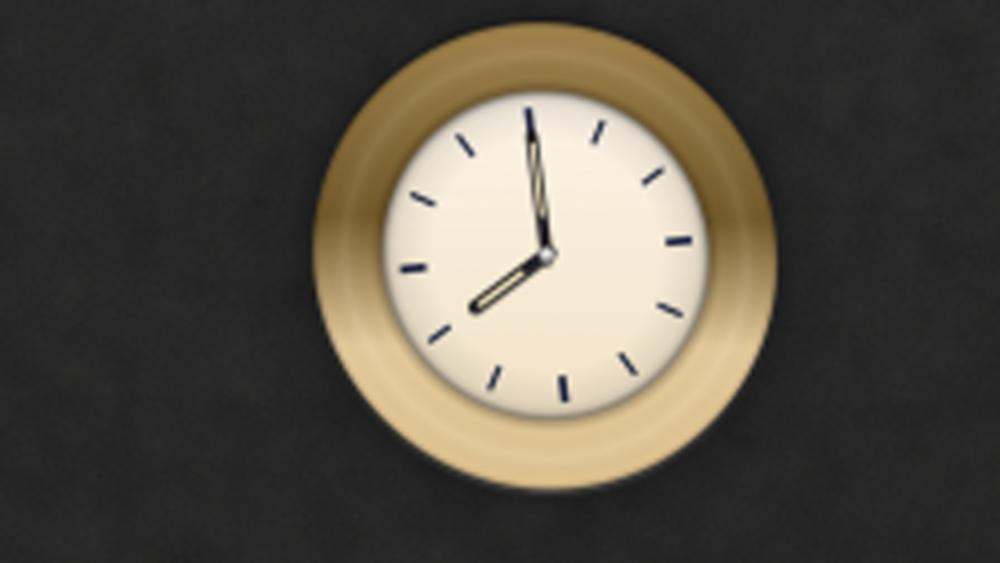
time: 8:00
